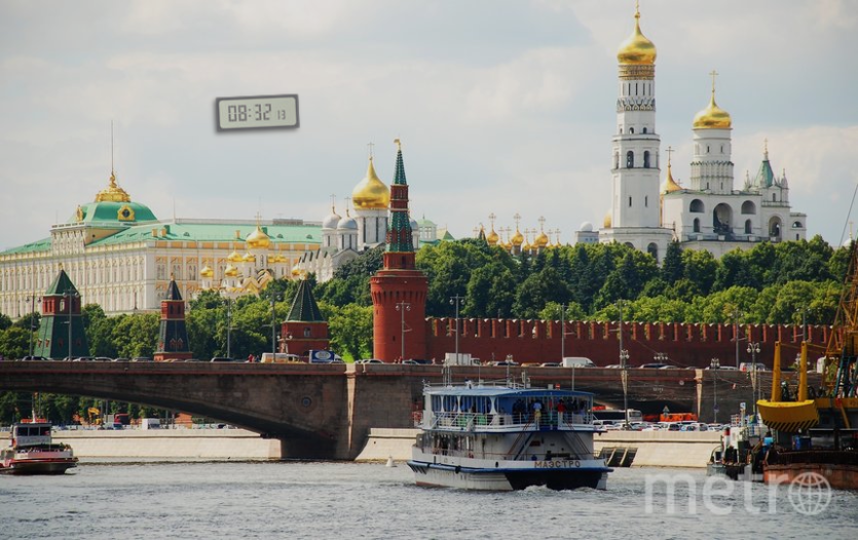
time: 8:32:13
